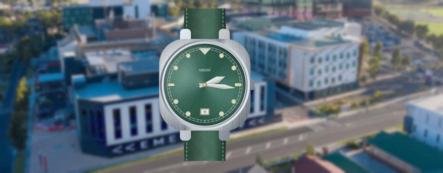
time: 2:16
